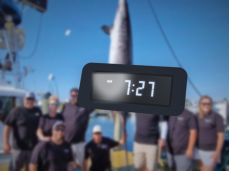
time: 7:27
